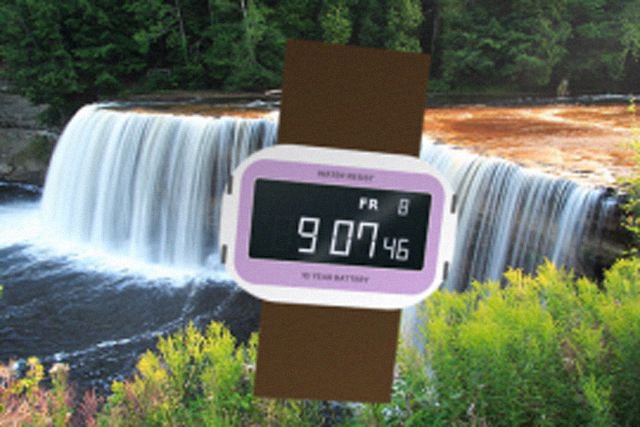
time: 9:07:46
